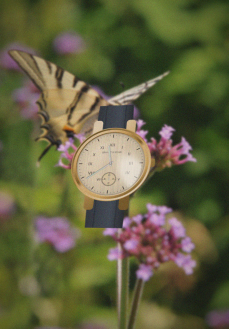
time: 11:39
